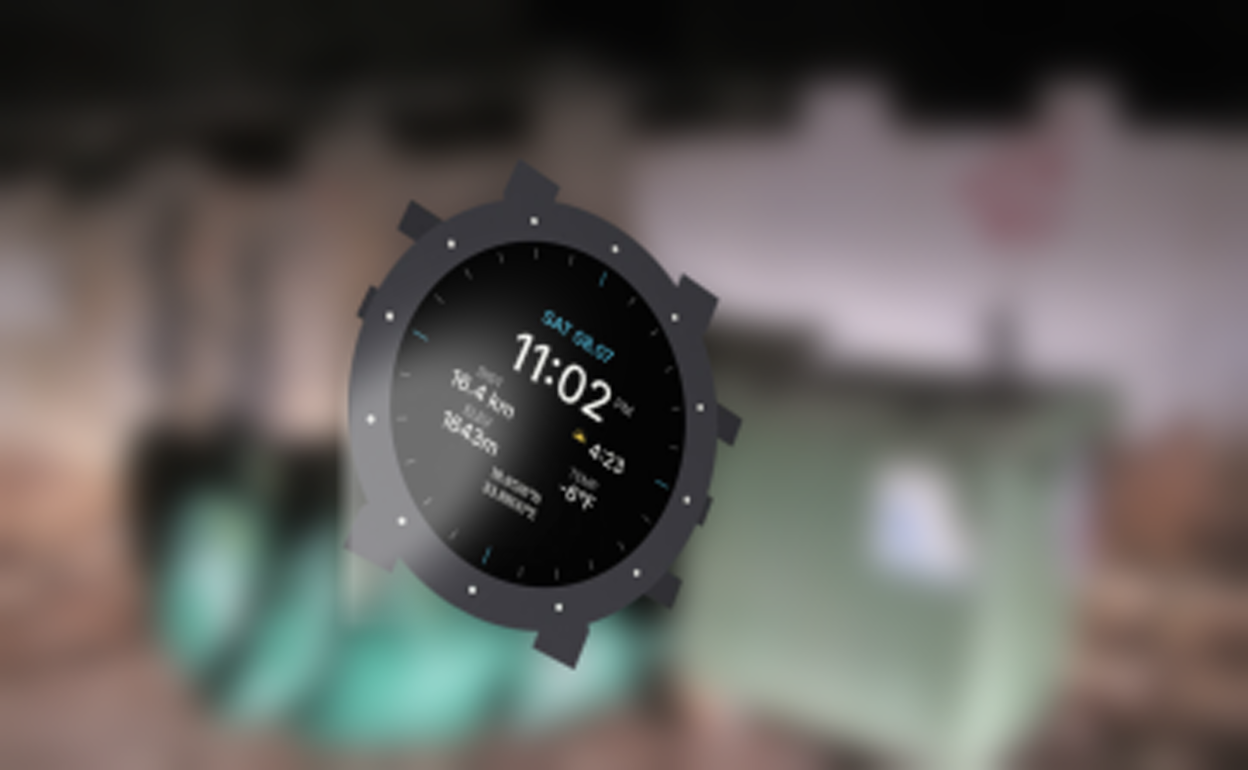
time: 11:02
